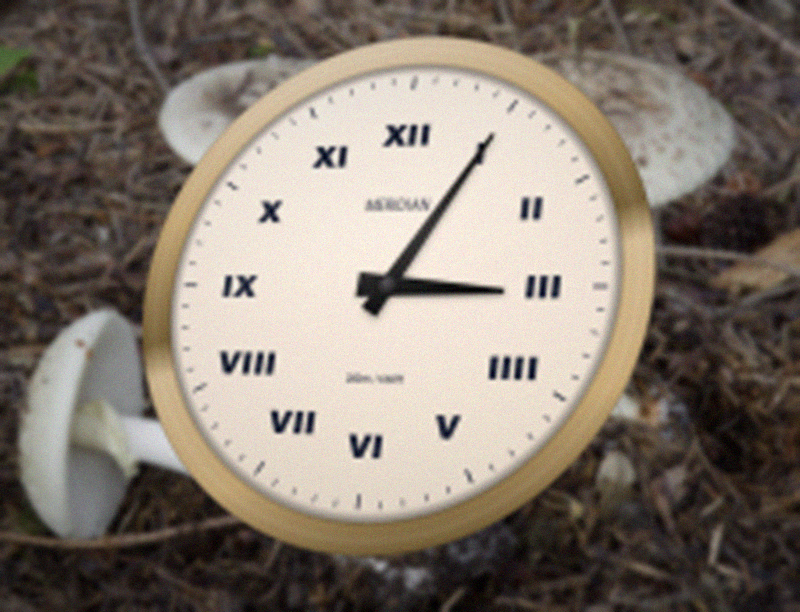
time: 3:05
